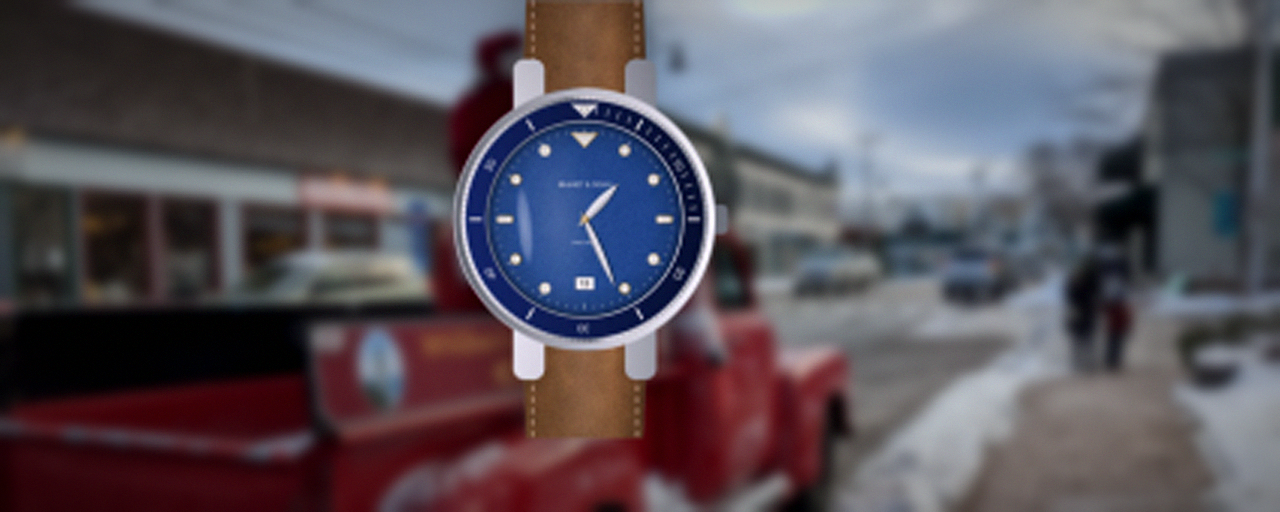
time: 1:26
